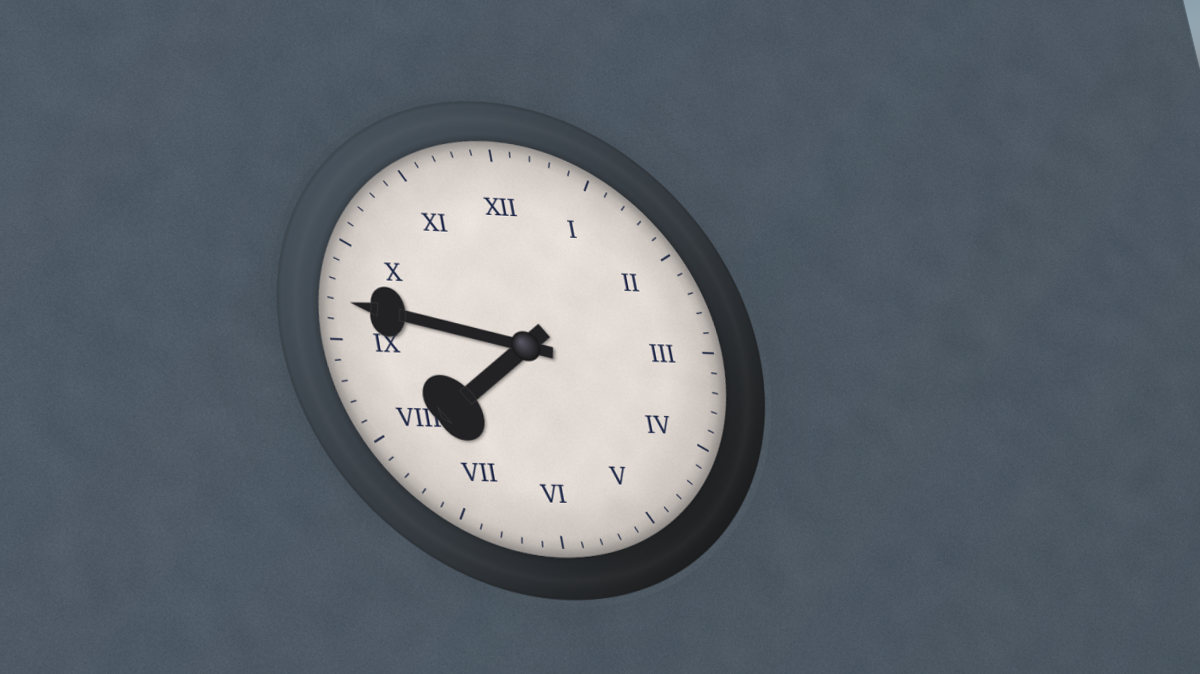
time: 7:47
